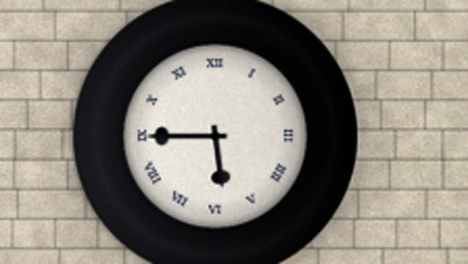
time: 5:45
